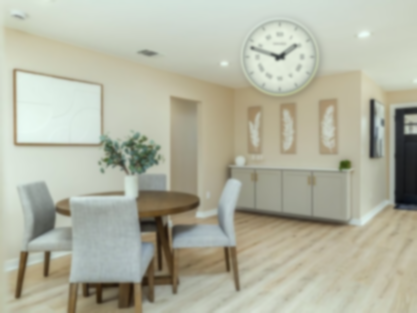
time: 1:48
